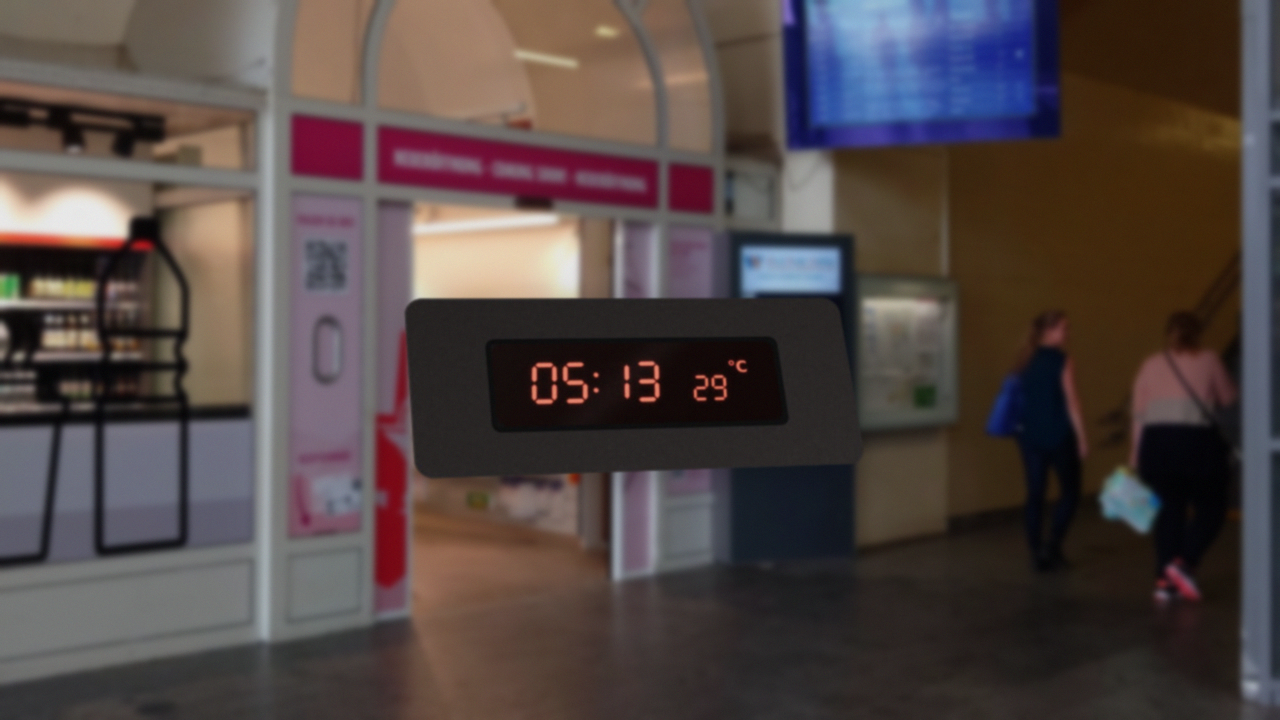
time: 5:13
